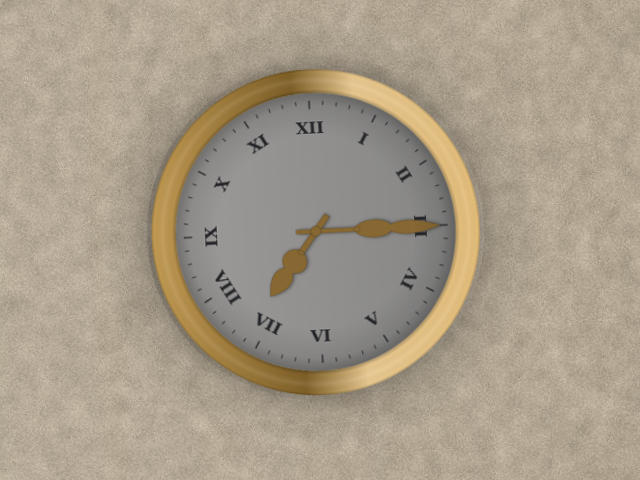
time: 7:15
